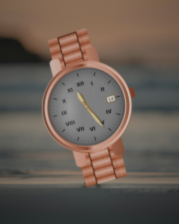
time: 11:26
